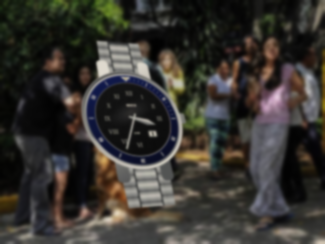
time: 3:34
